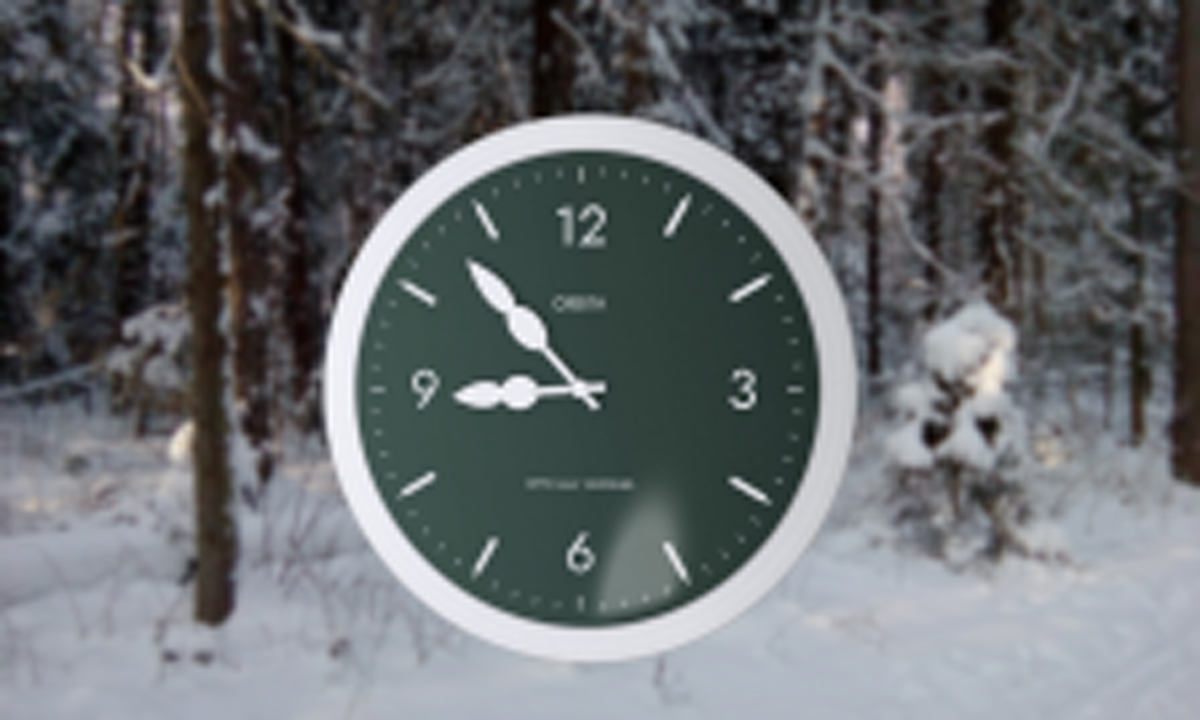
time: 8:53
